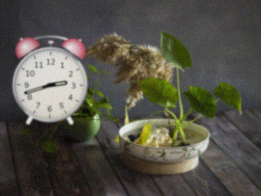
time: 2:42
